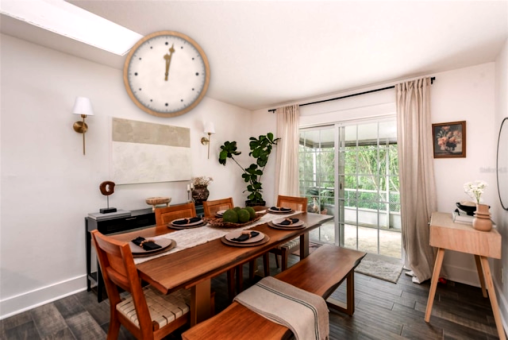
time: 12:02
